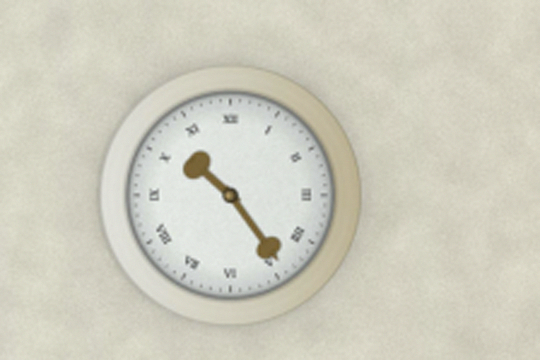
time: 10:24
